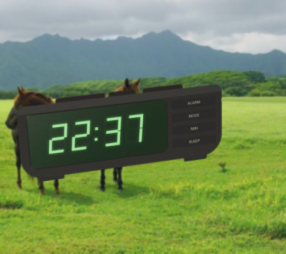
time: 22:37
